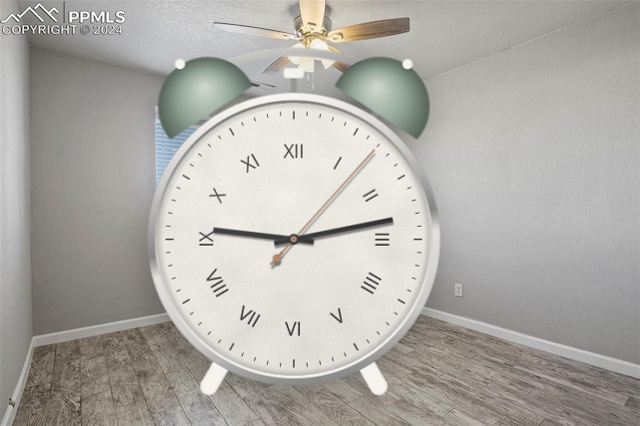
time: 9:13:07
